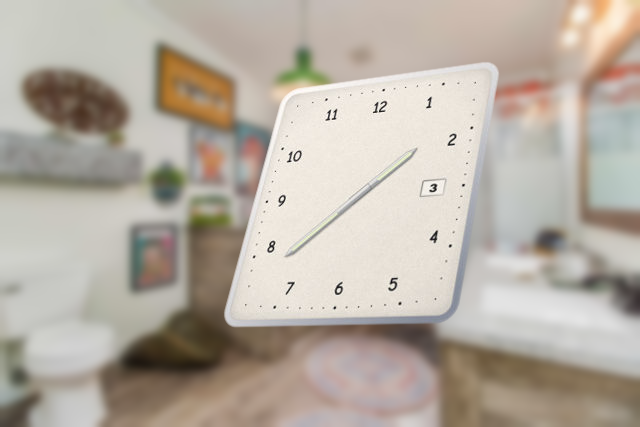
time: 1:38
